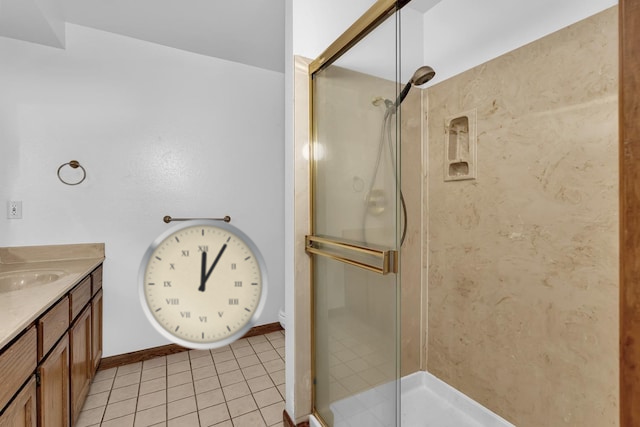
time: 12:05
